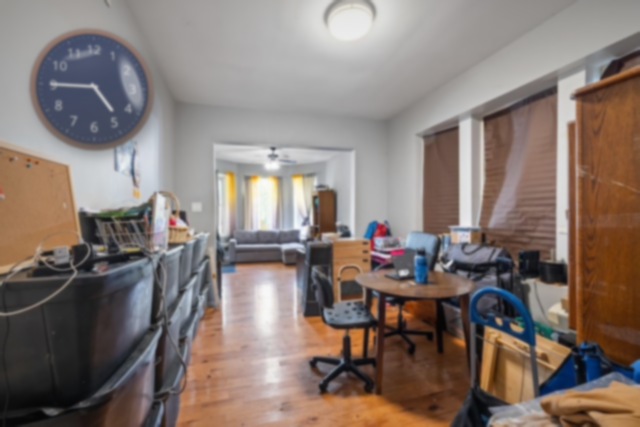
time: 4:45
